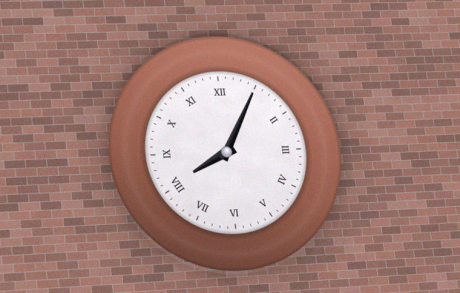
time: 8:05
